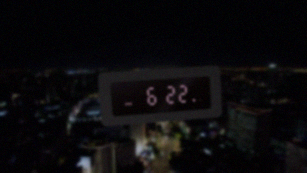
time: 6:22
